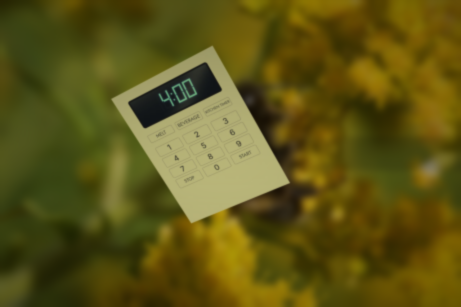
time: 4:00
